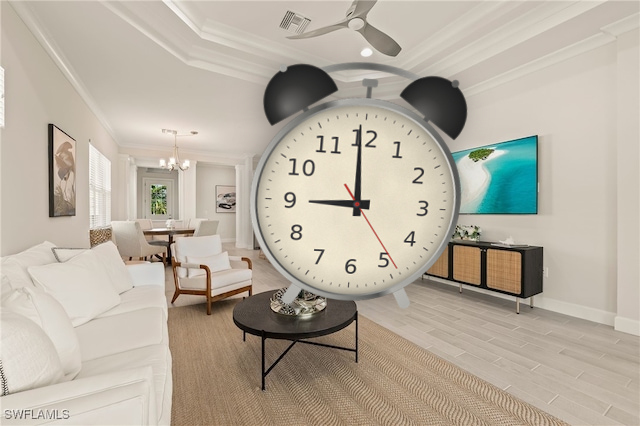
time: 8:59:24
